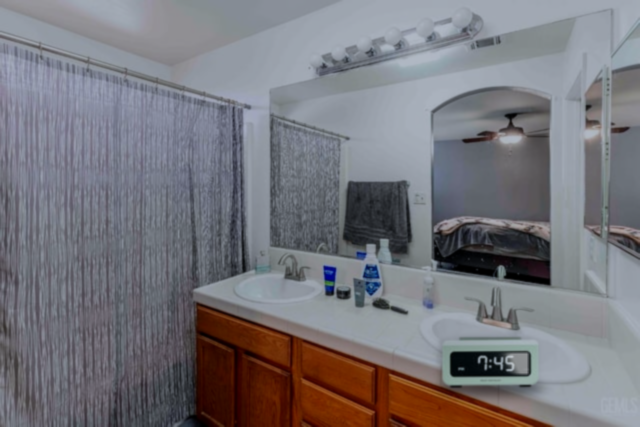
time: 7:45
